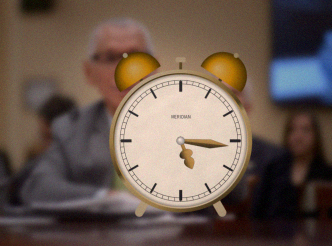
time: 5:16
